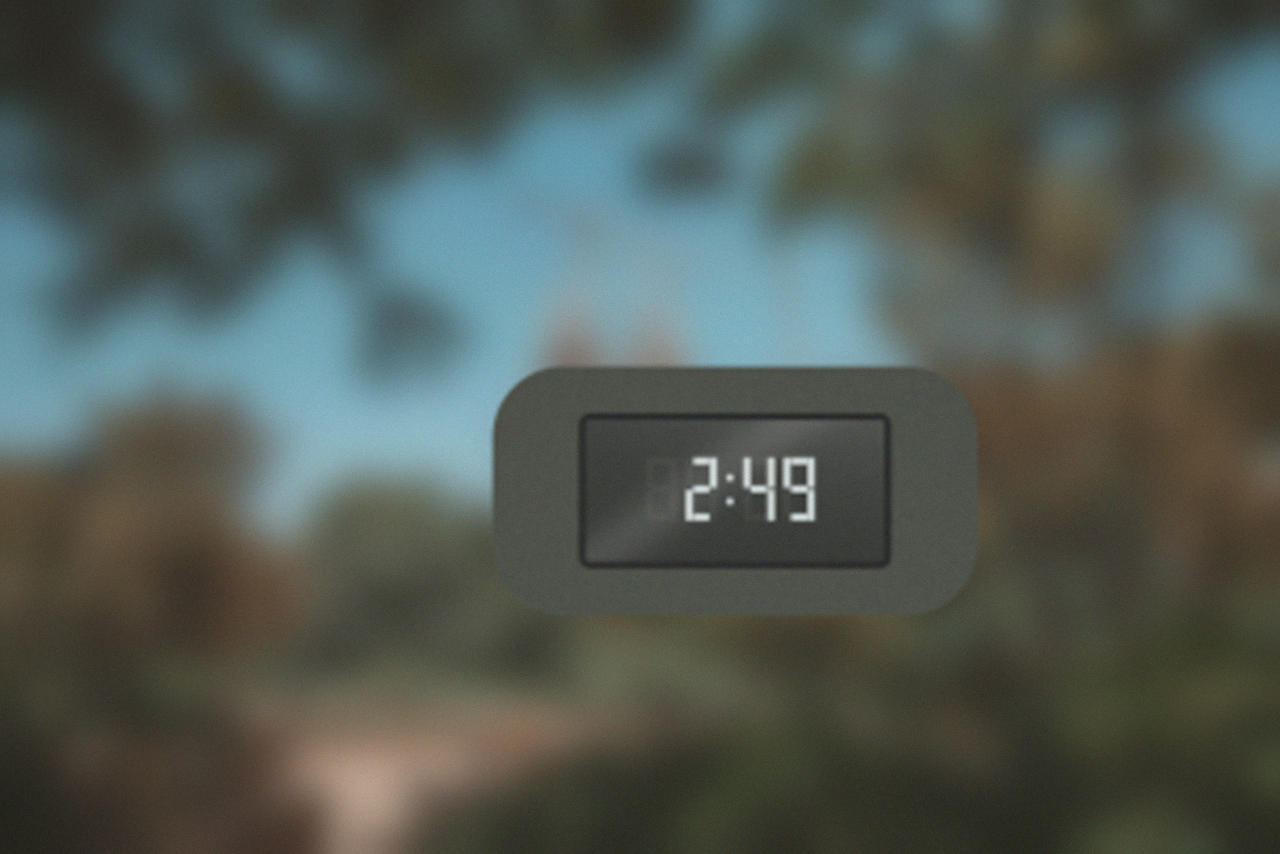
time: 2:49
